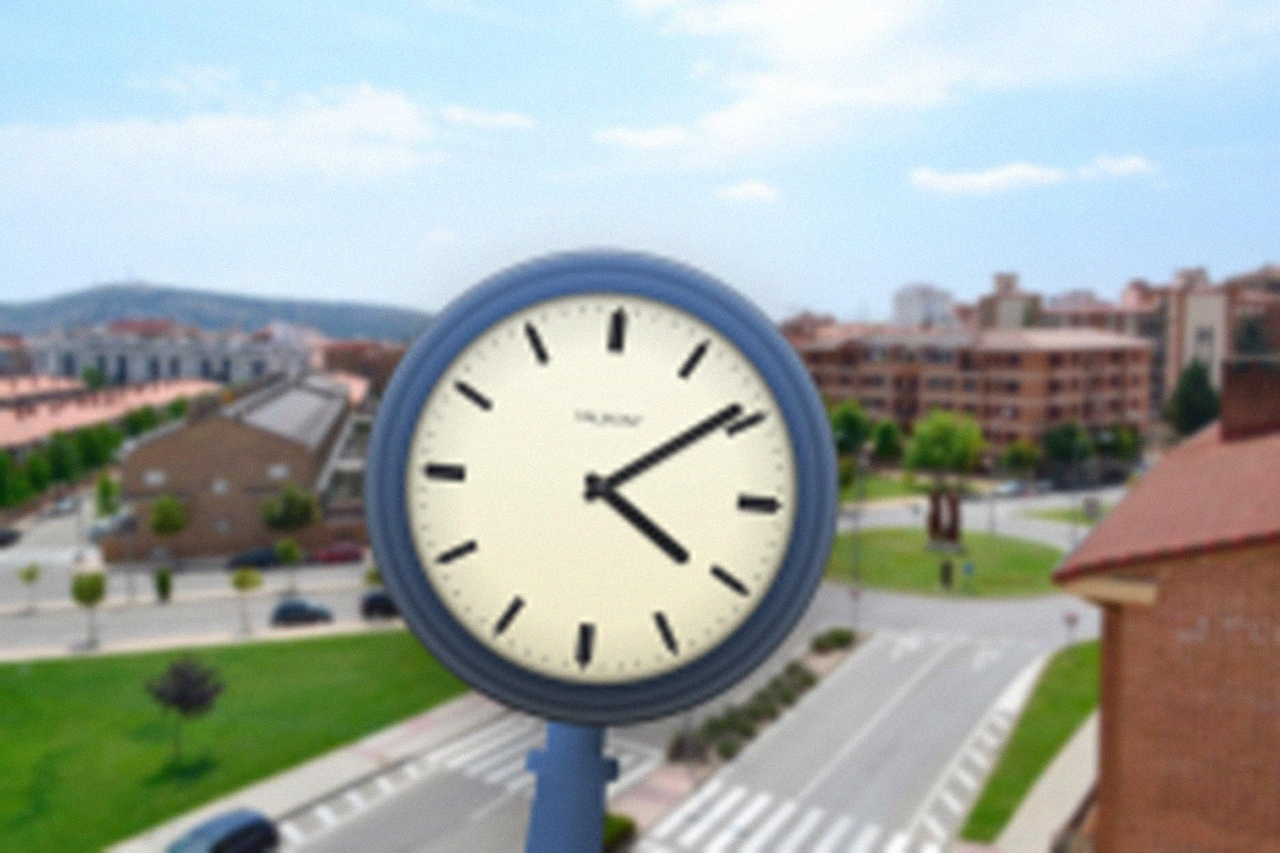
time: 4:09
